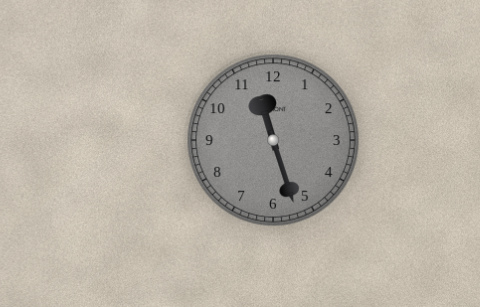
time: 11:27
